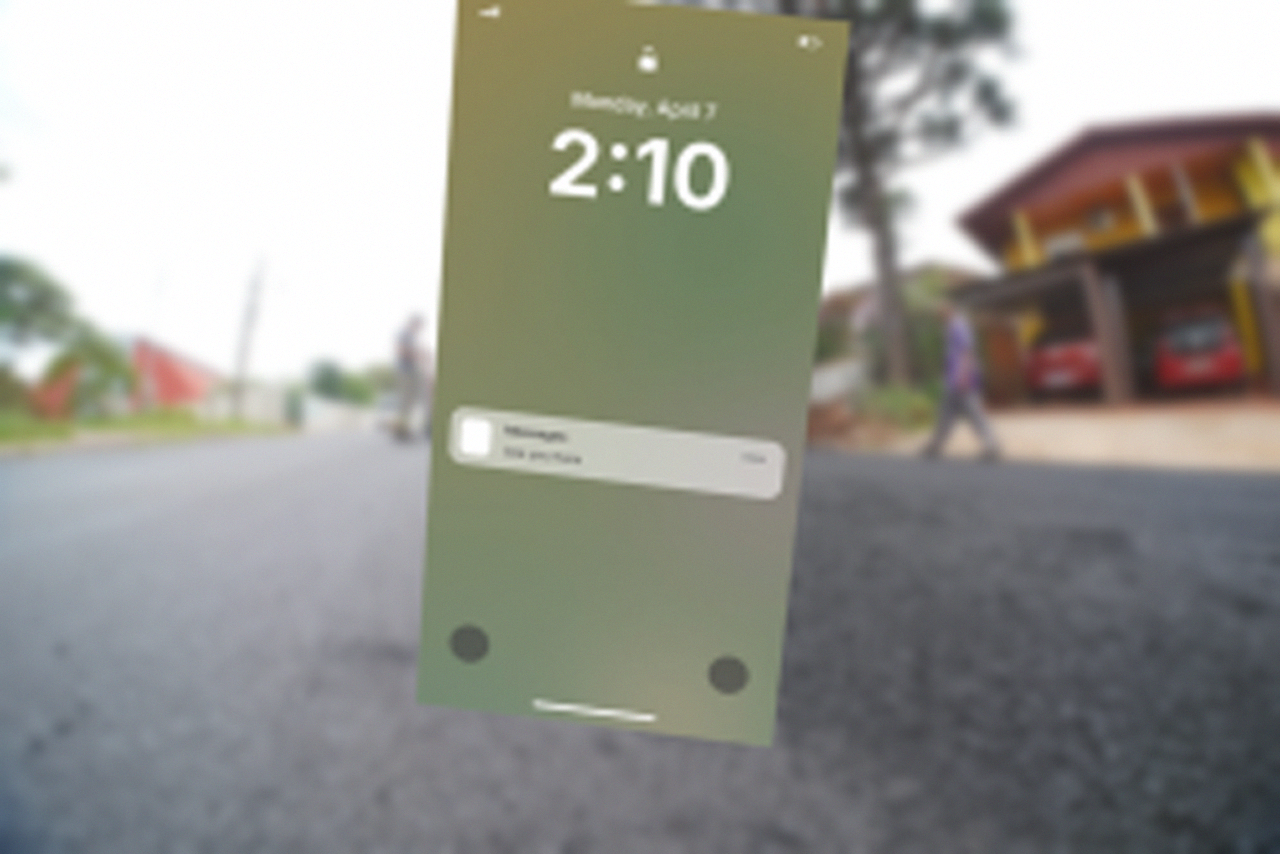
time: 2:10
